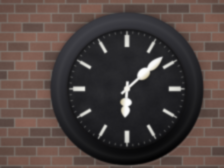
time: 6:08
